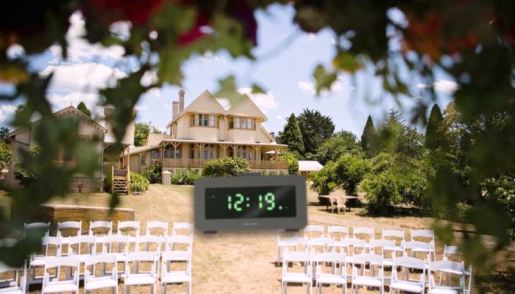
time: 12:19
